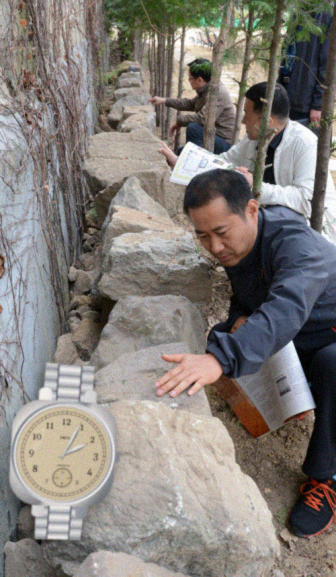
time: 2:04
